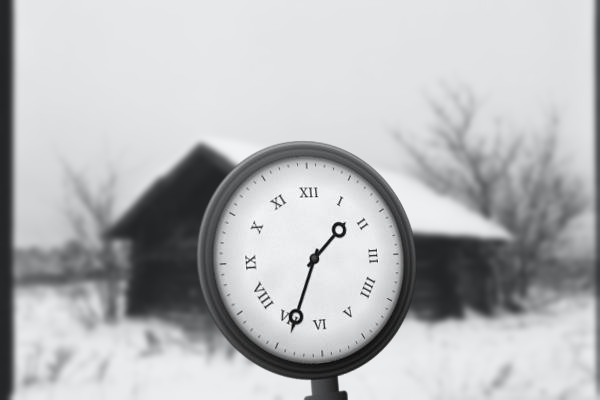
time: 1:34
